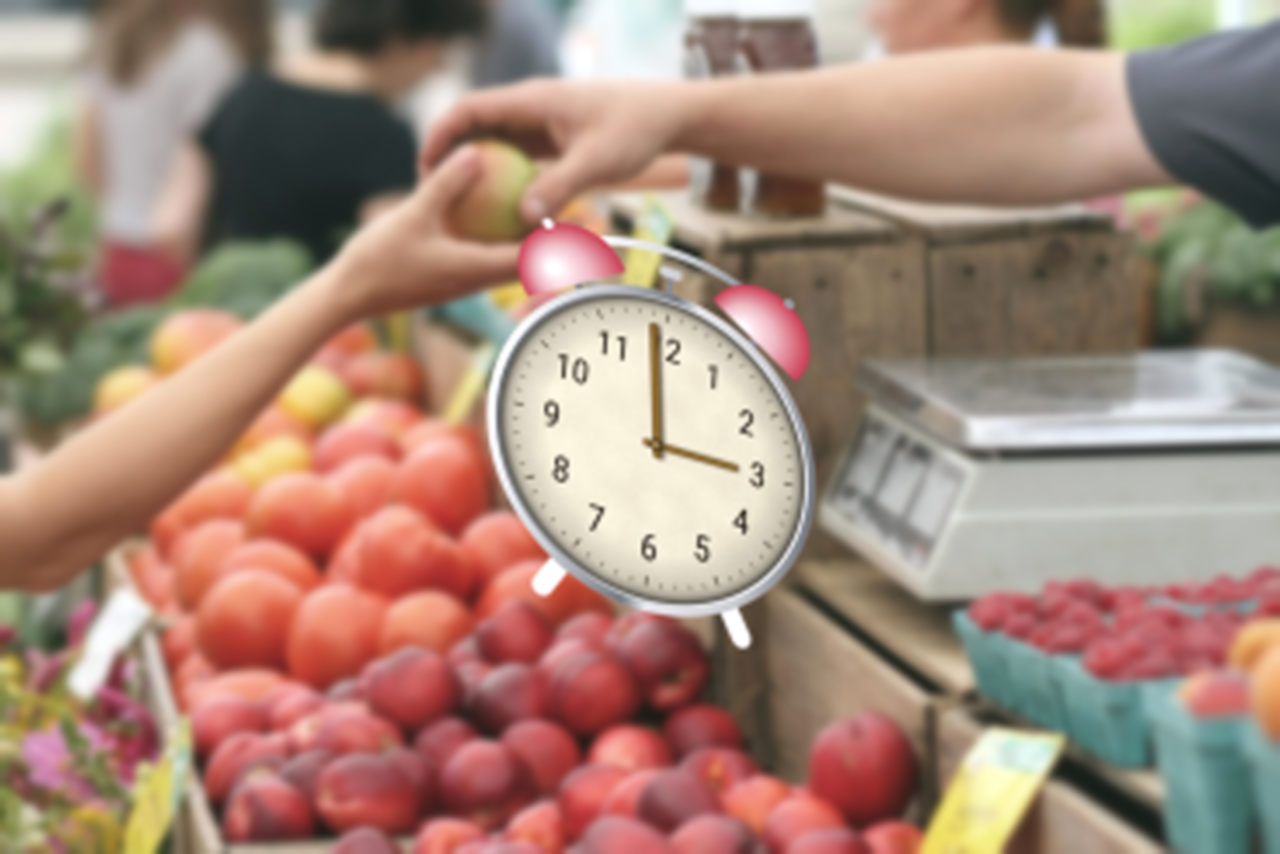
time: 2:59
